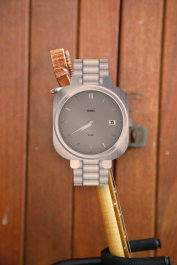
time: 7:40
